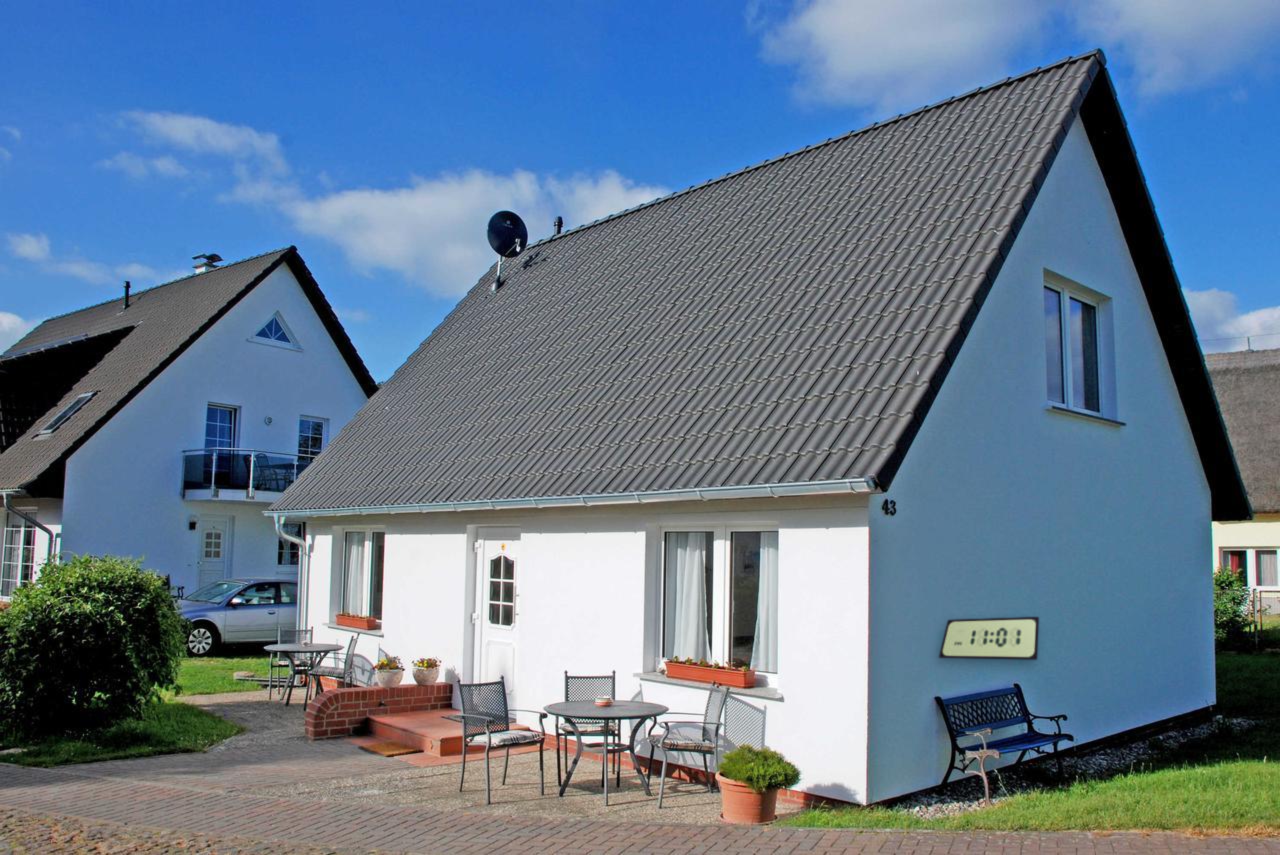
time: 11:01
